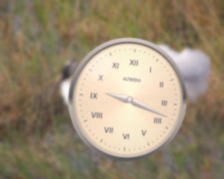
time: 9:18
